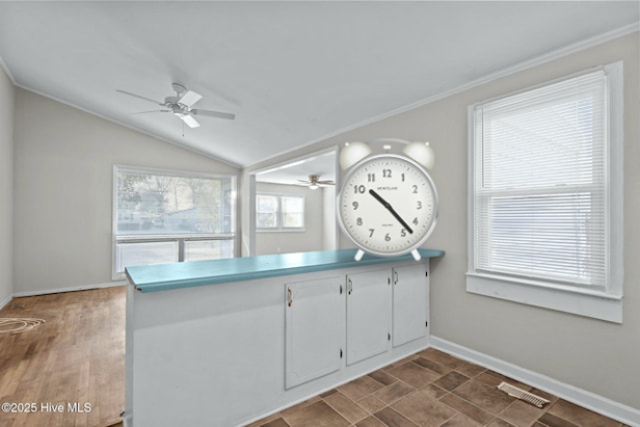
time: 10:23
